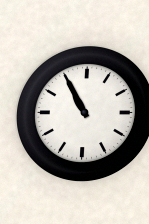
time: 10:55
